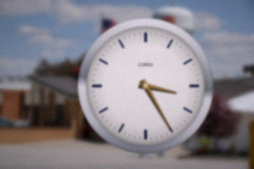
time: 3:25
